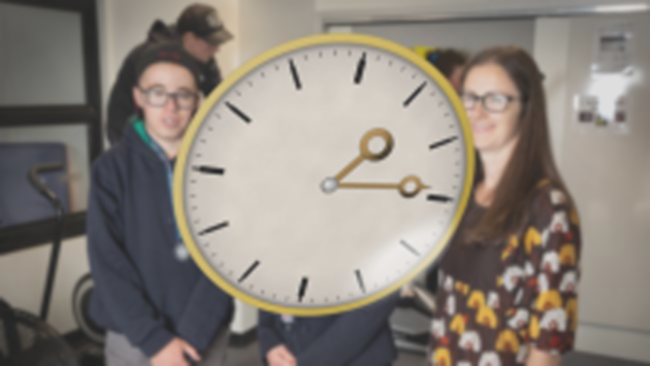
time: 1:14
